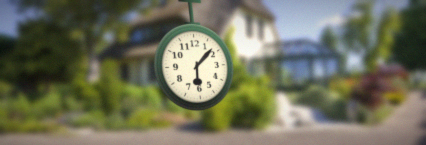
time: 6:08
